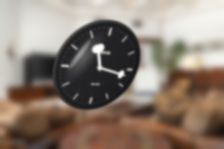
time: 11:17
